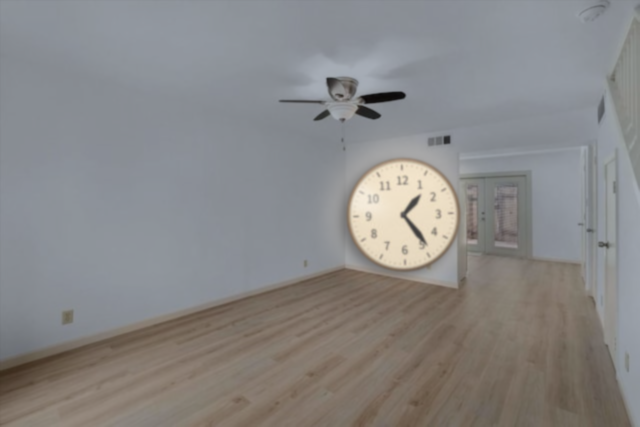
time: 1:24
